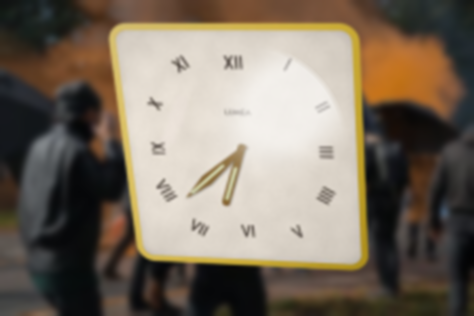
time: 6:38
